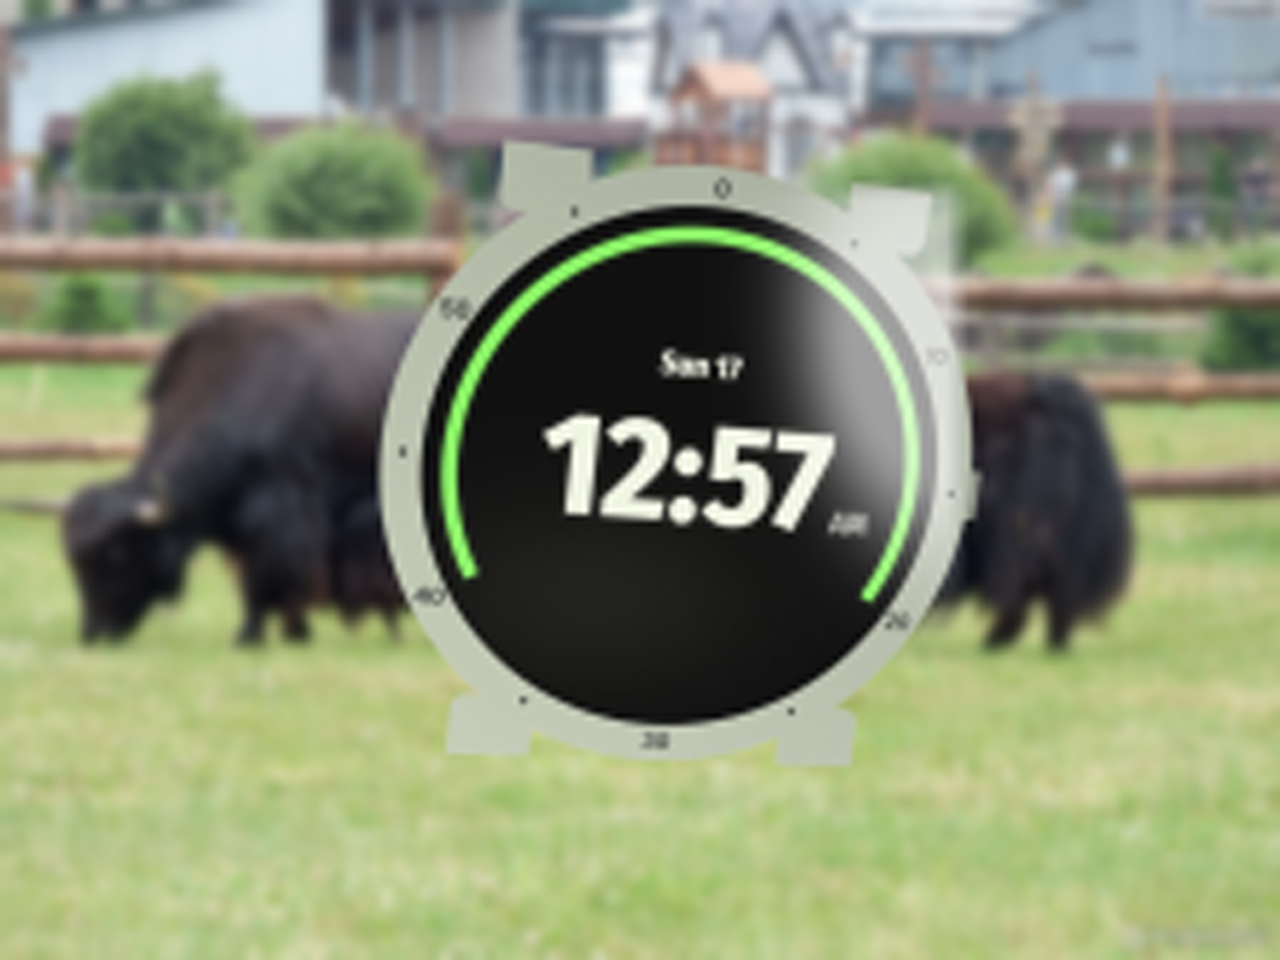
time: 12:57
